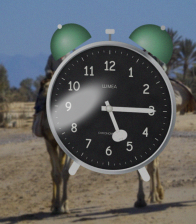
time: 5:15
